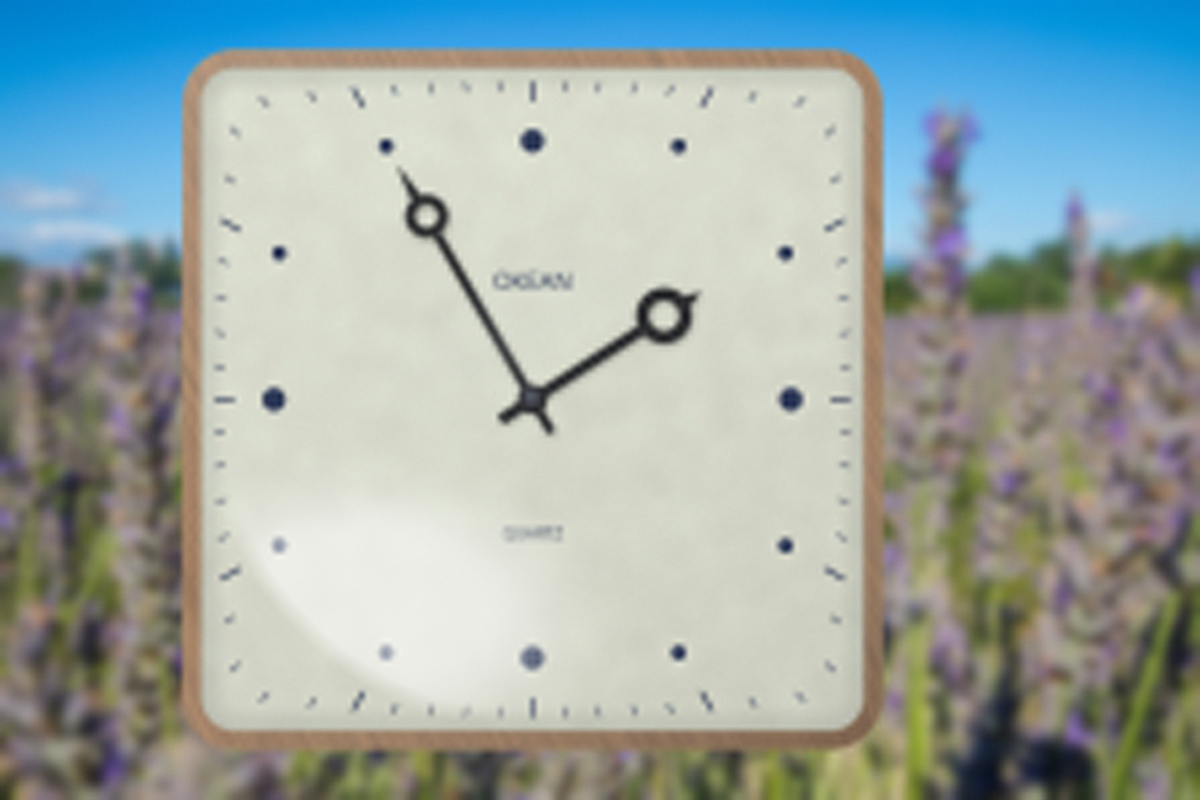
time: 1:55
